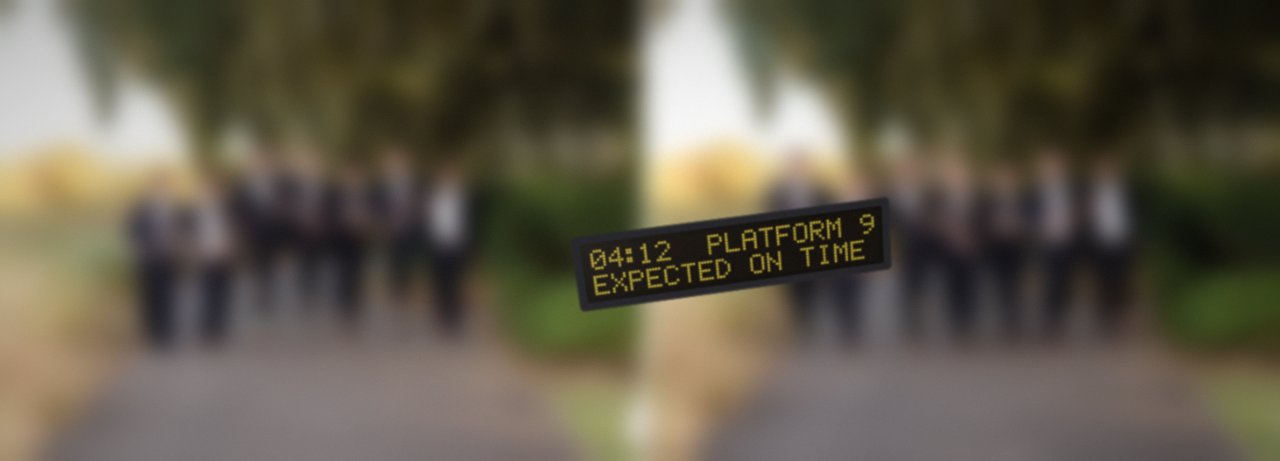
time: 4:12
